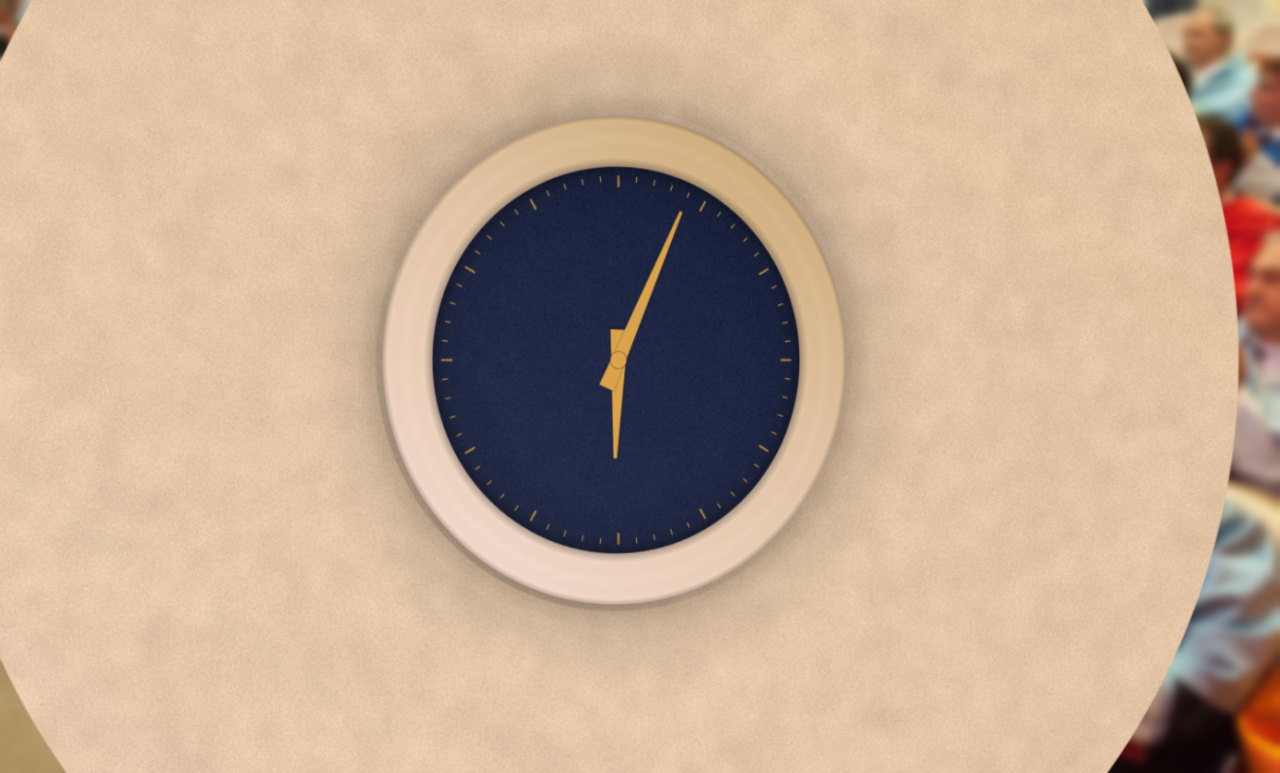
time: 6:04
